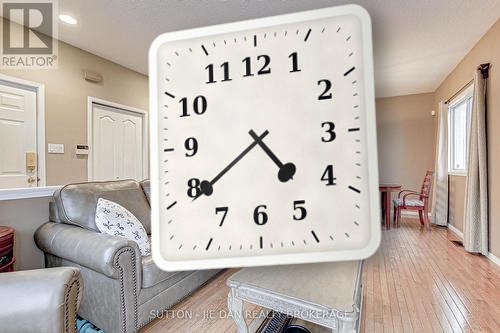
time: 4:39
